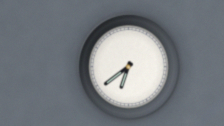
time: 6:39
